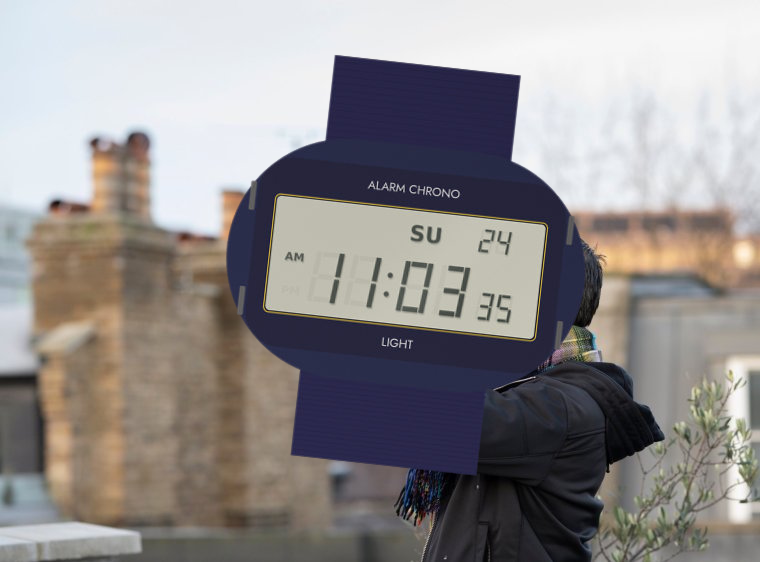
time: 11:03:35
